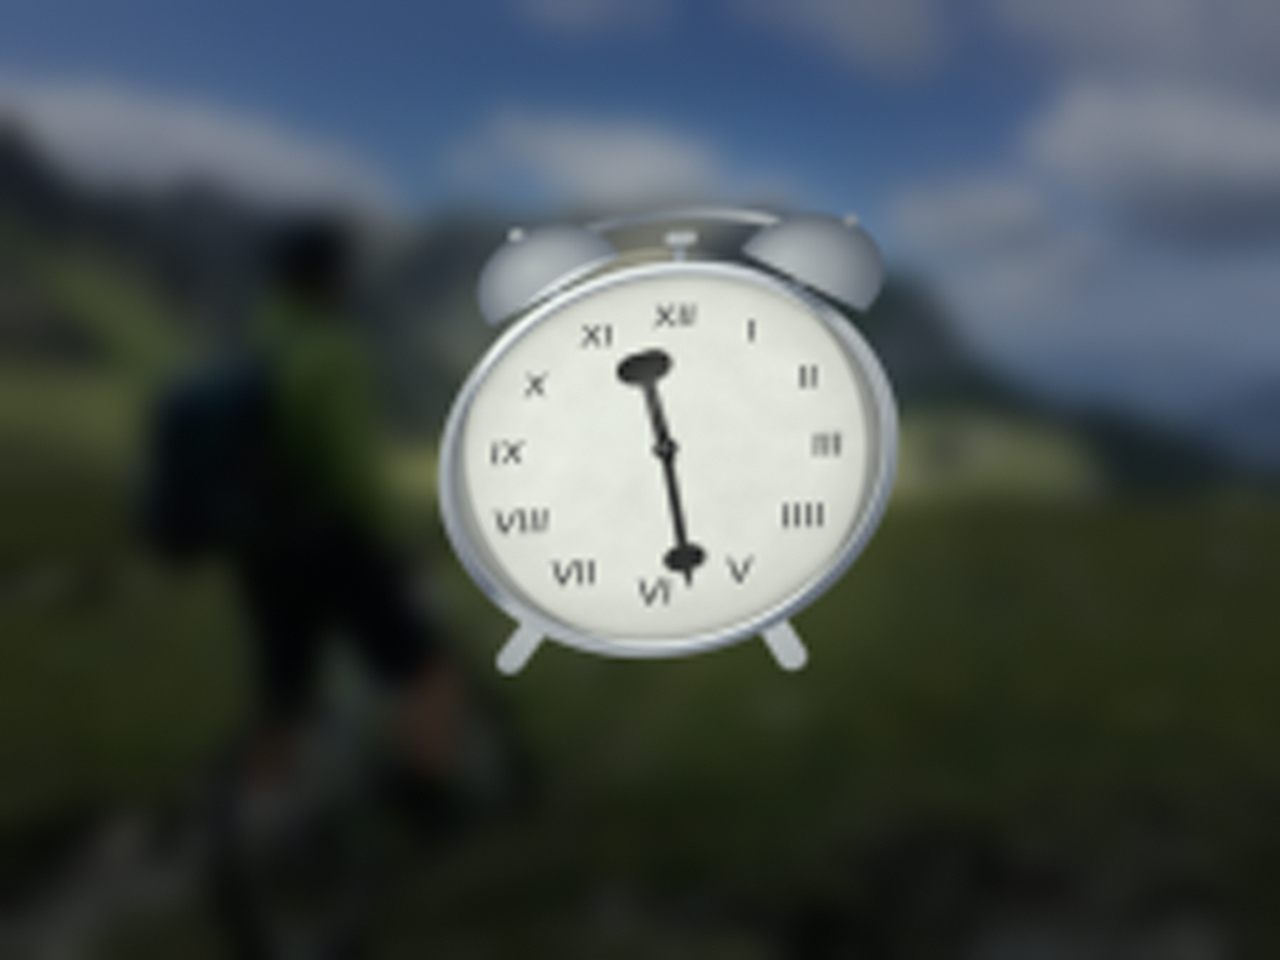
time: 11:28
